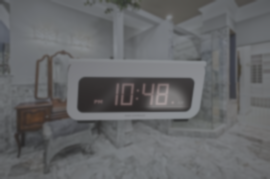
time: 10:48
